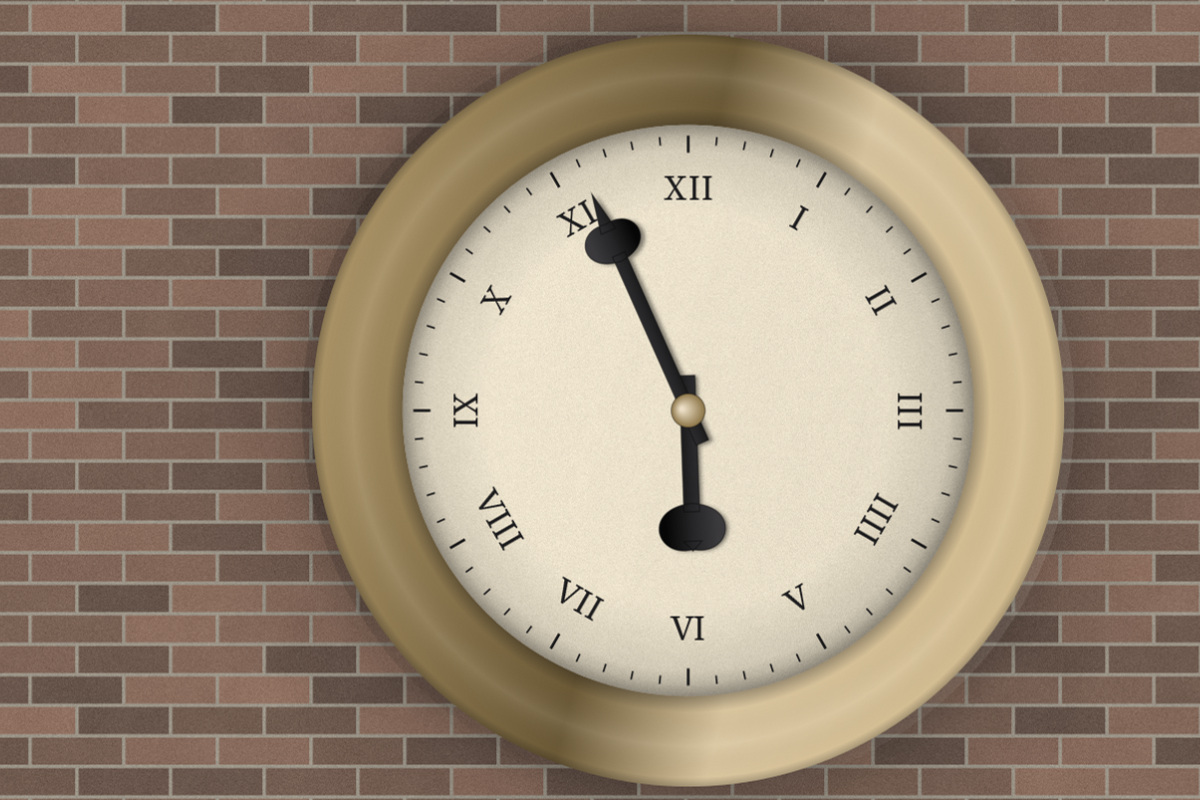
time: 5:56
